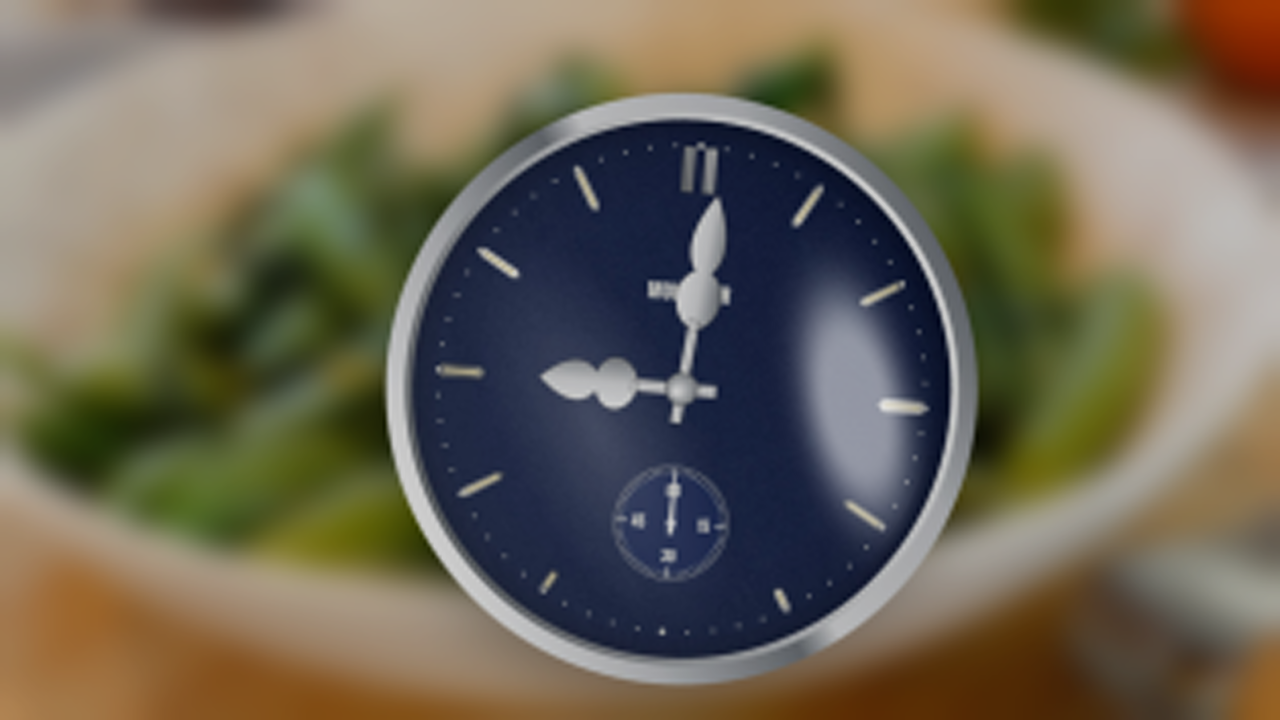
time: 9:01
